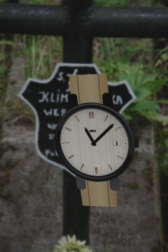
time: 11:08
